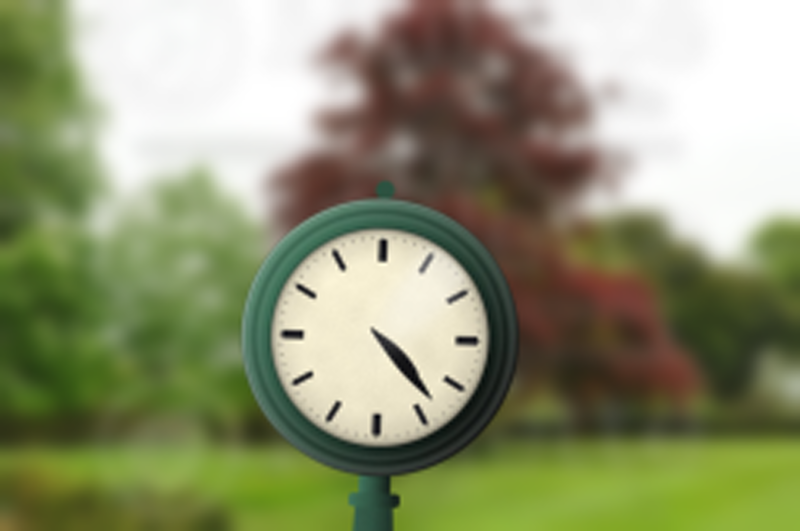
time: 4:23
